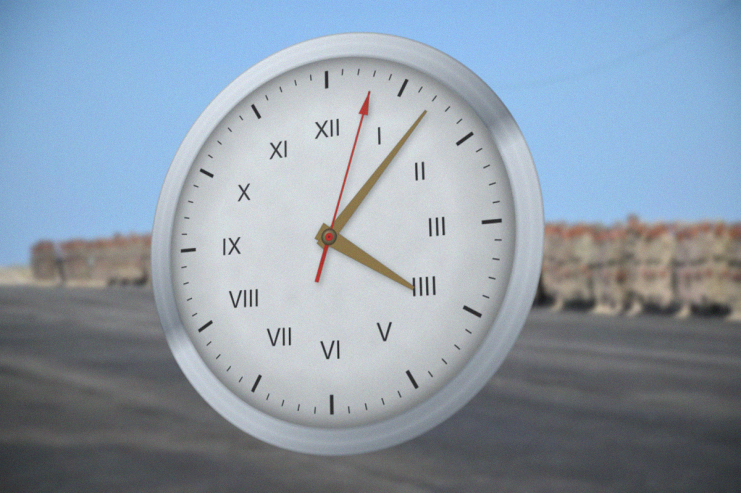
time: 4:07:03
